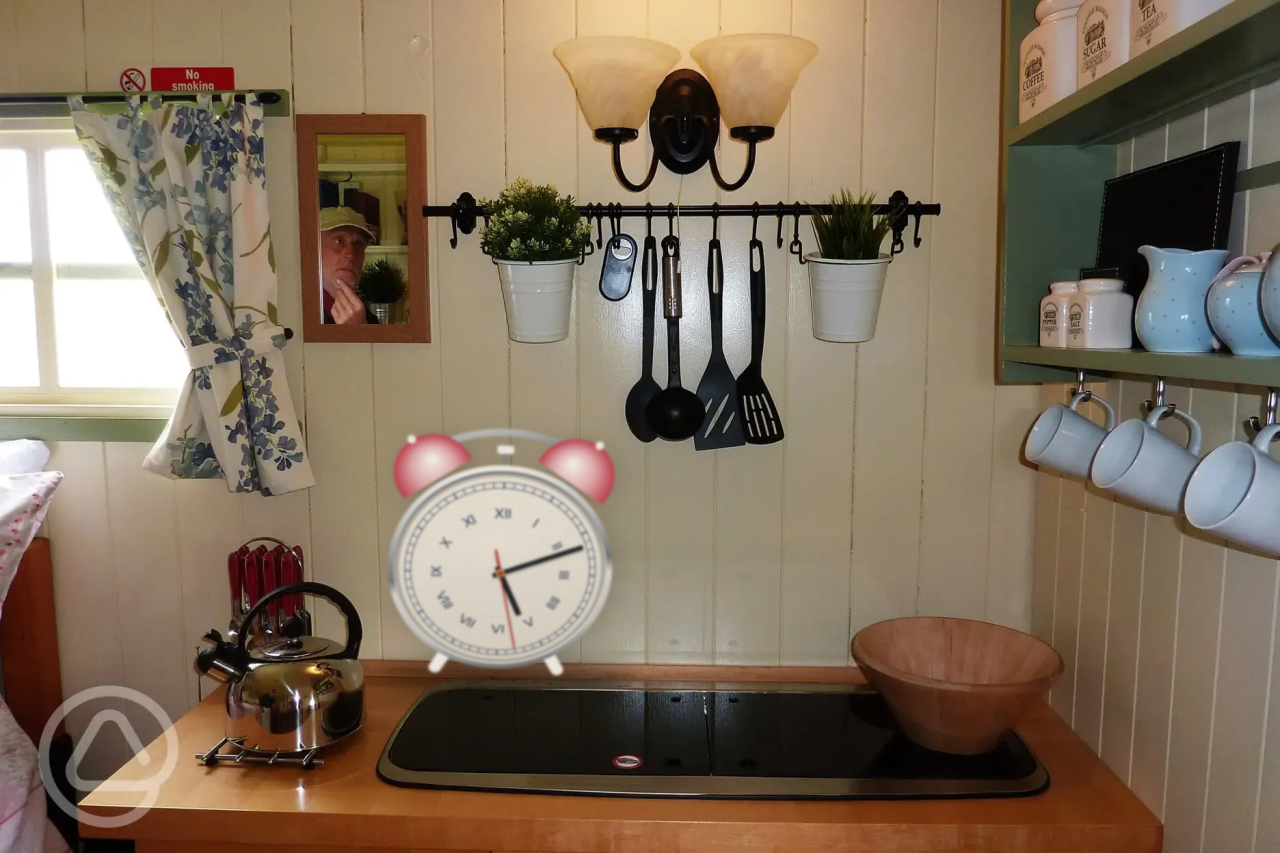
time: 5:11:28
